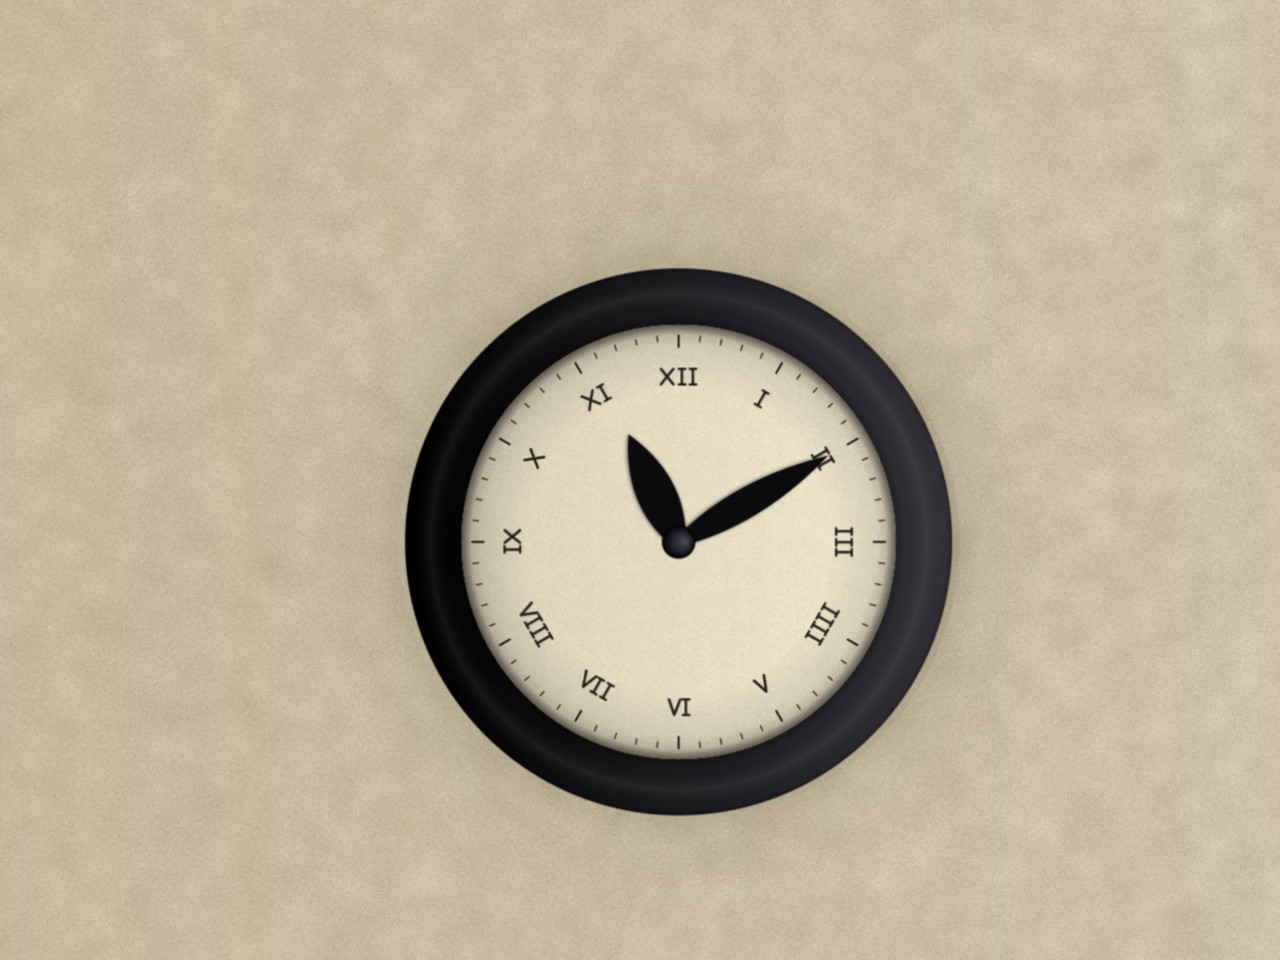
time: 11:10
